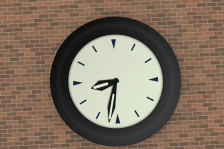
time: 8:32
